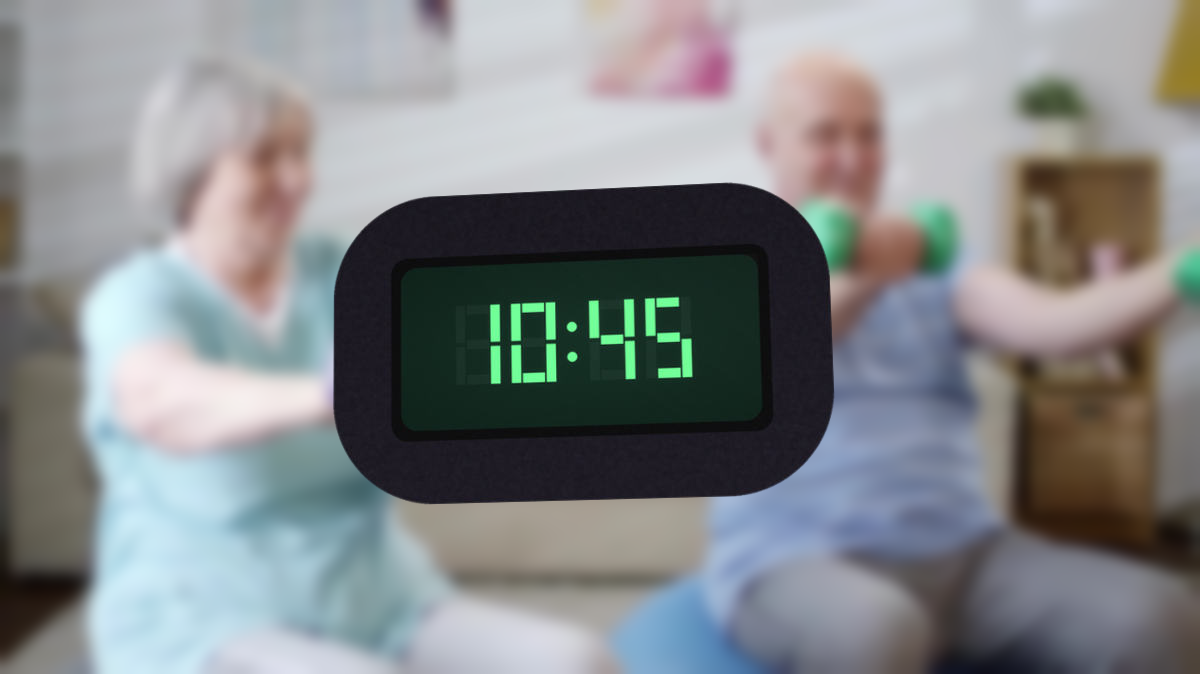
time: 10:45
